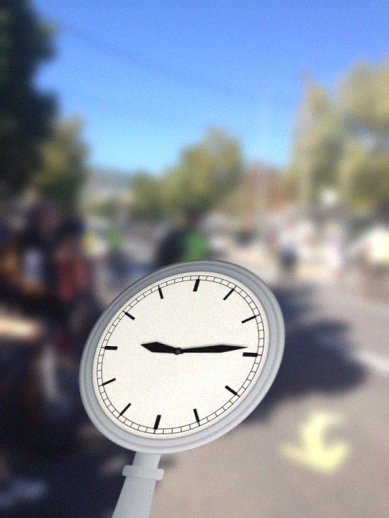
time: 9:14
